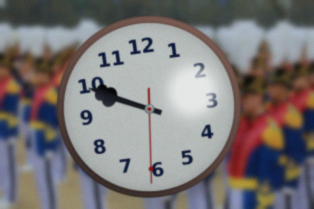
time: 9:49:31
